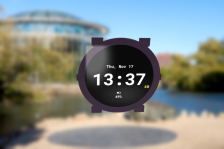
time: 13:37
